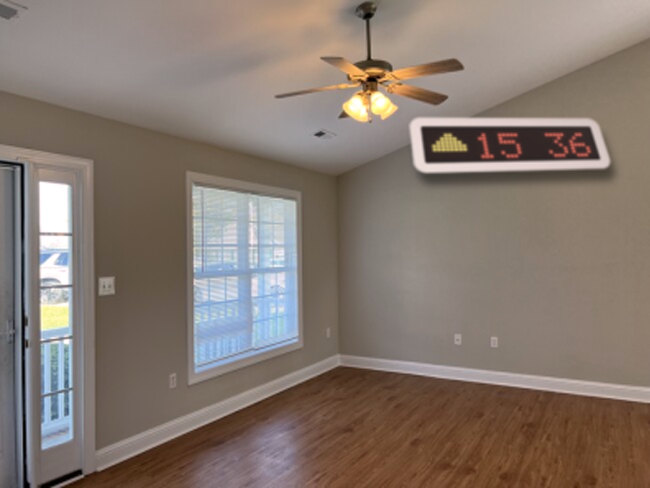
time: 15:36
